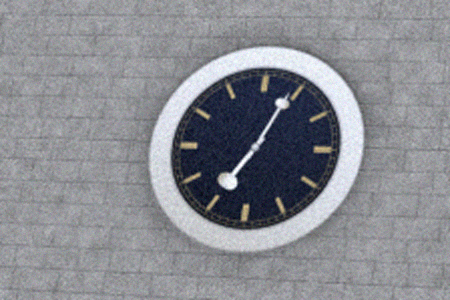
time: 7:04
